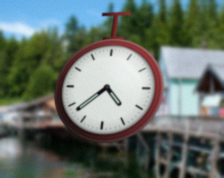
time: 4:38
